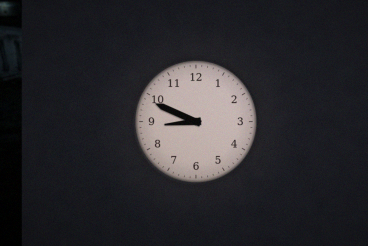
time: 8:49
